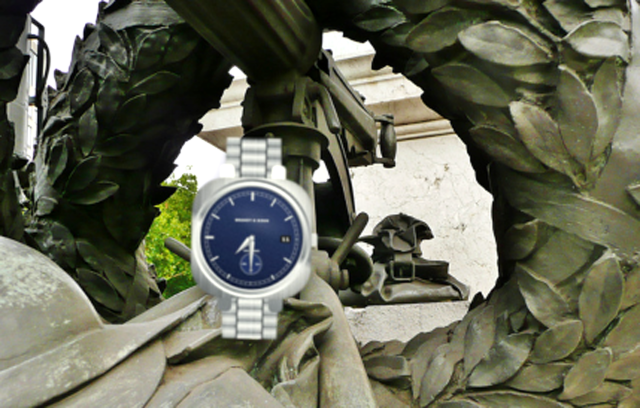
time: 7:30
